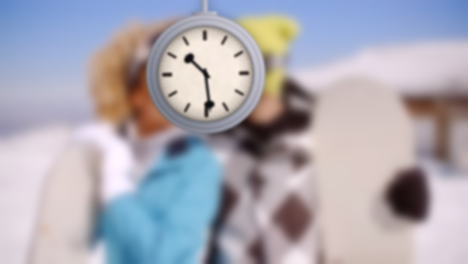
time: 10:29
